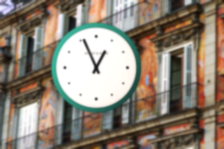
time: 12:56
